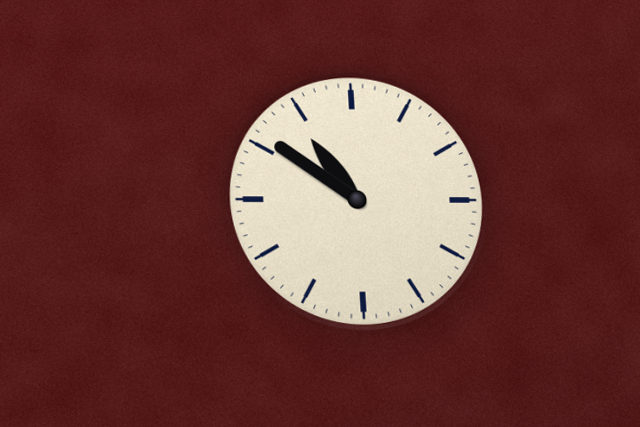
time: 10:51
